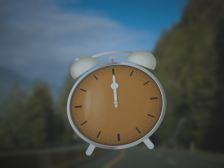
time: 12:00
